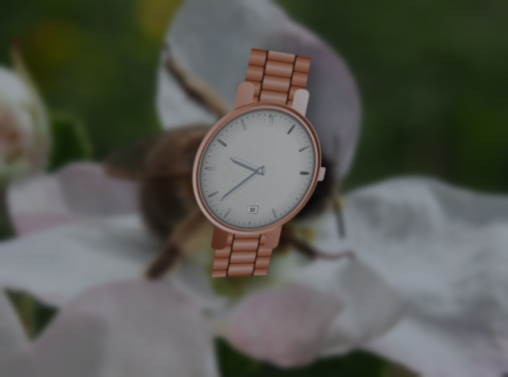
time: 9:38
